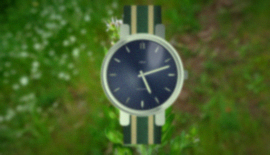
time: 5:12
